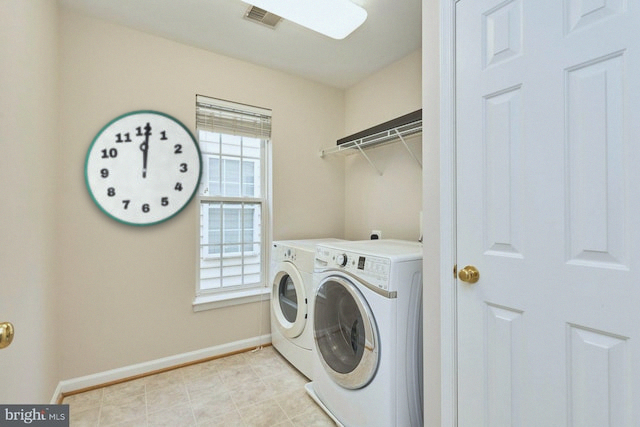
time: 12:01
